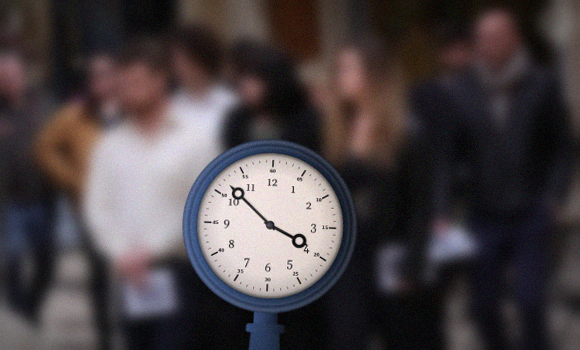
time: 3:52
